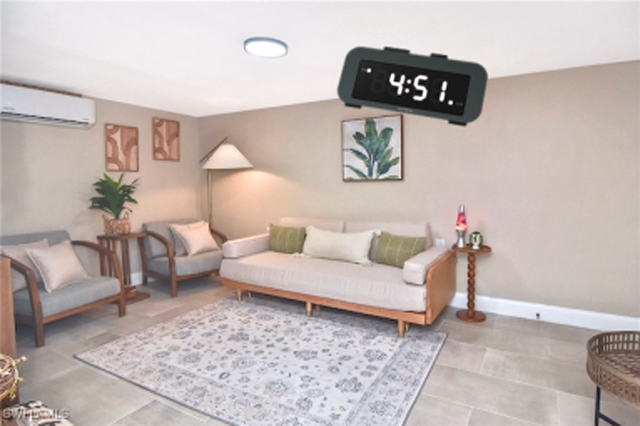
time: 4:51
